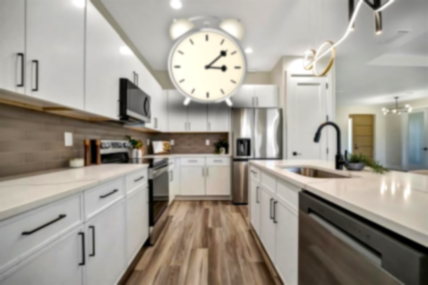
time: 3:08
